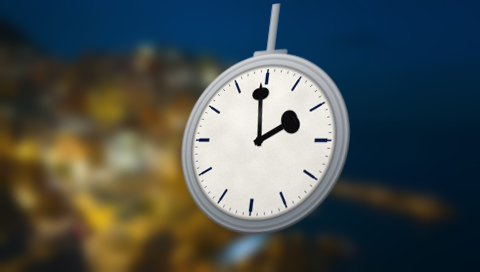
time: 1:59
